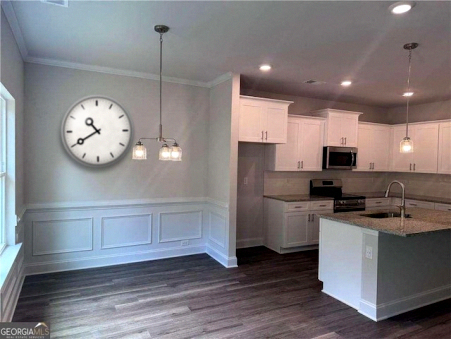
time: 10:40
